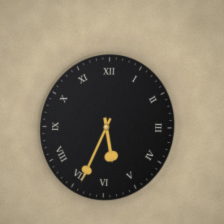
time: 5:34
